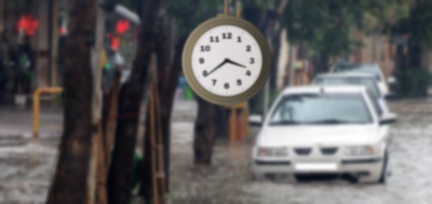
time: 3:39
